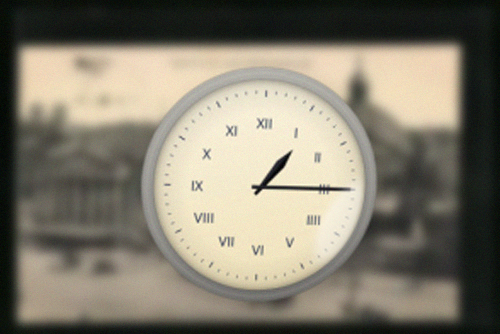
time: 1:15
